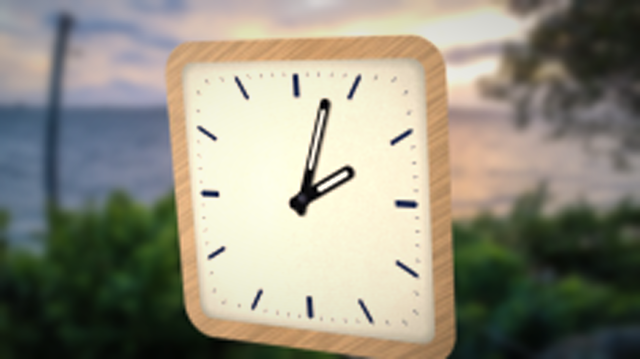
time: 2:03
